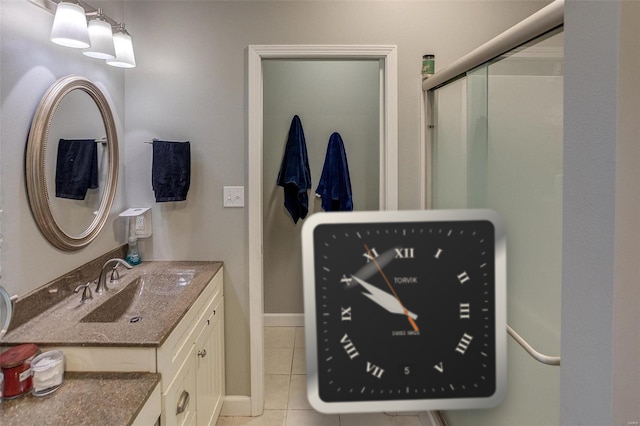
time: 9:50:55
